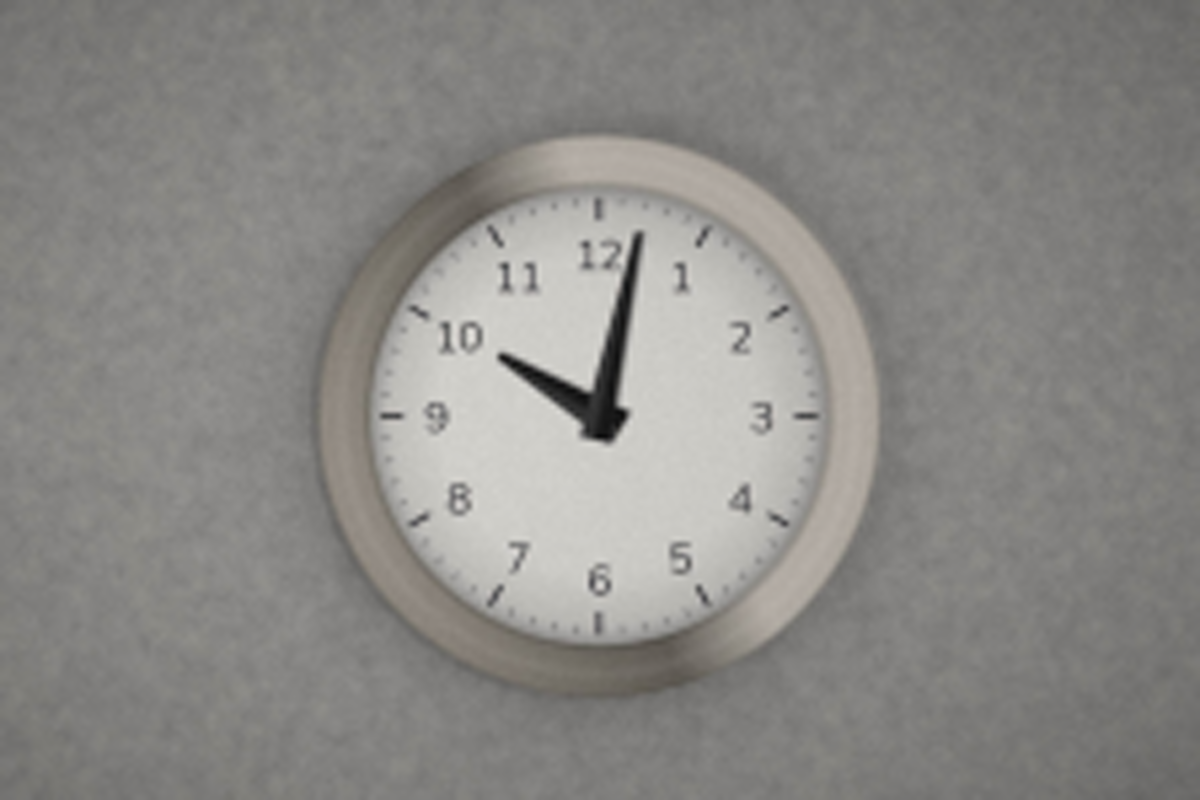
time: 10:02
